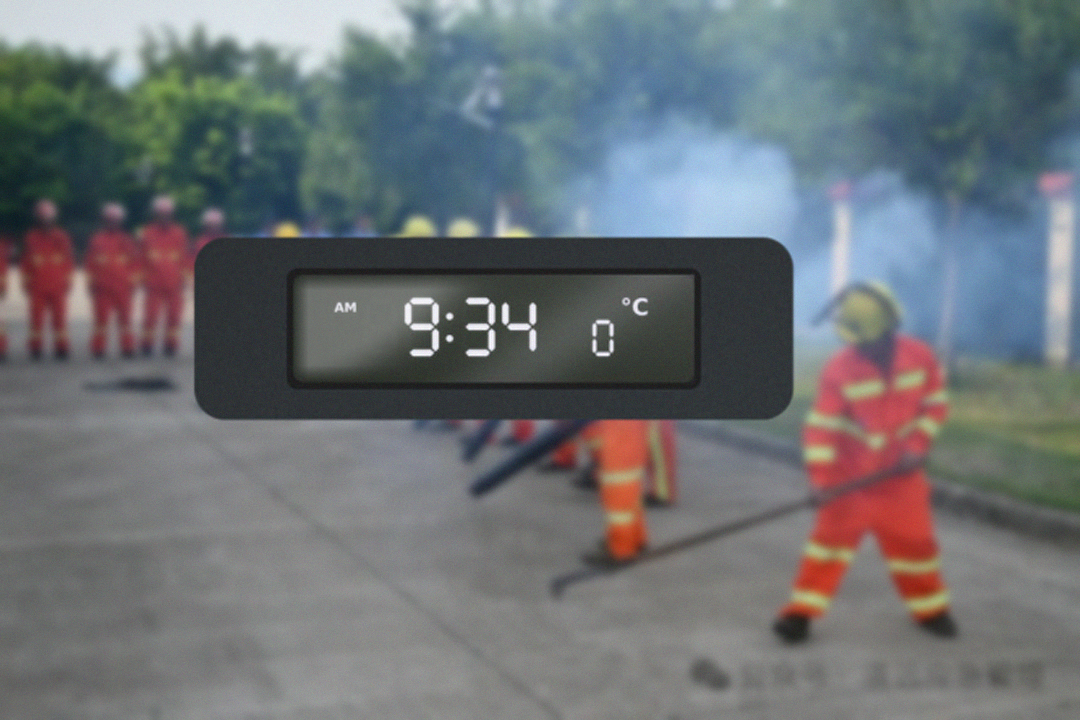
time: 9:34
